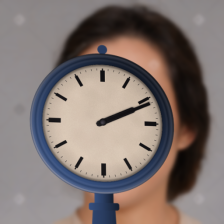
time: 2:11
